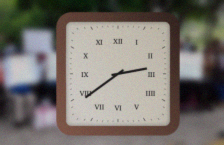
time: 2:39
